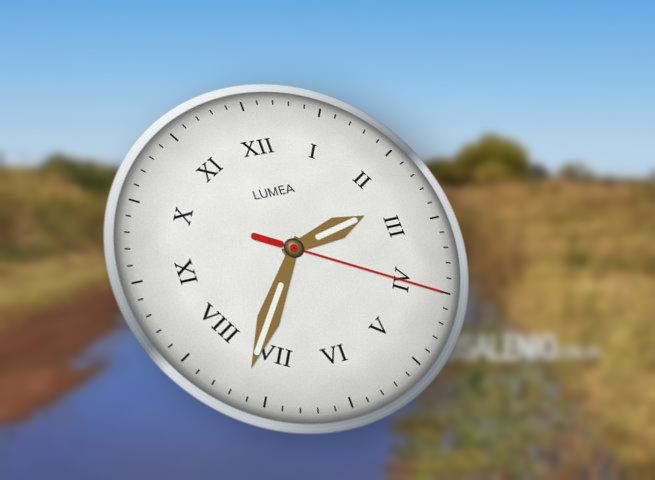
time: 2:36:20
